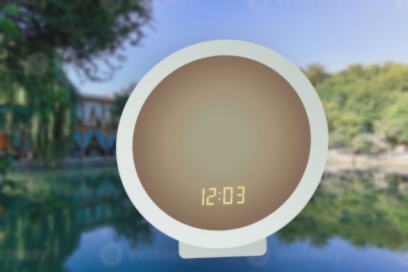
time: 12:03
